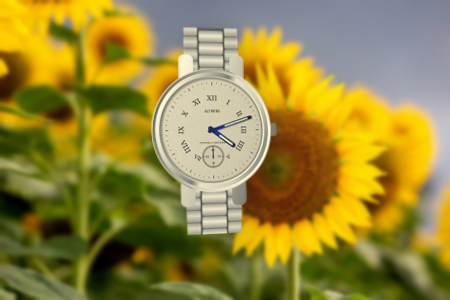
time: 4:12
